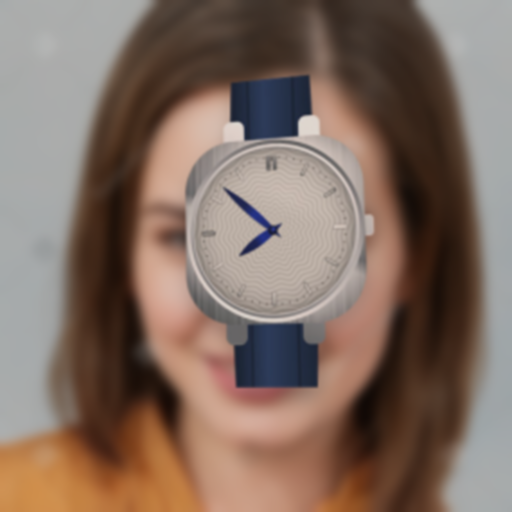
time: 7:52
